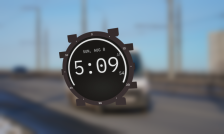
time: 5:09
